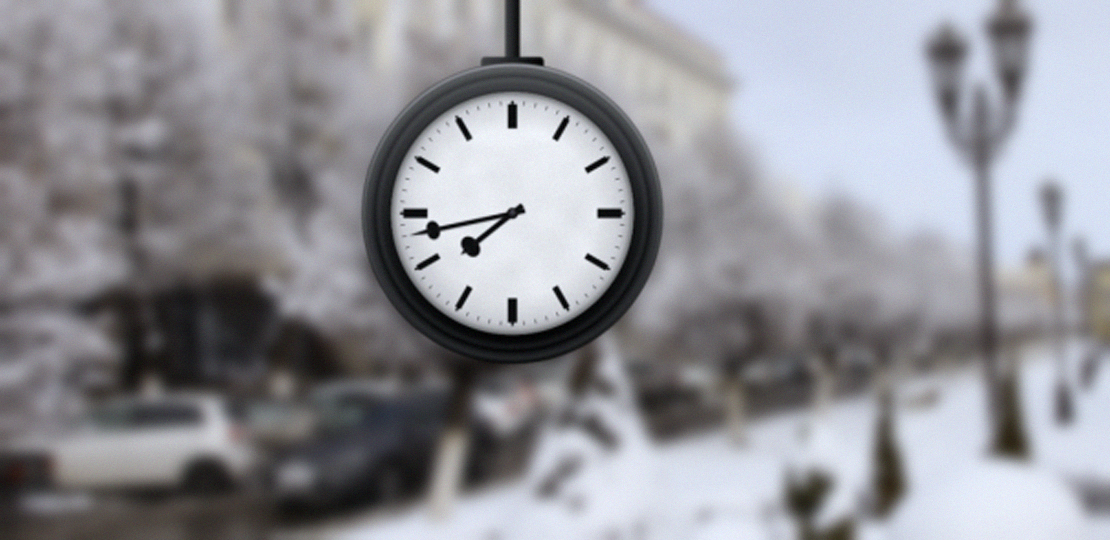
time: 7:43
